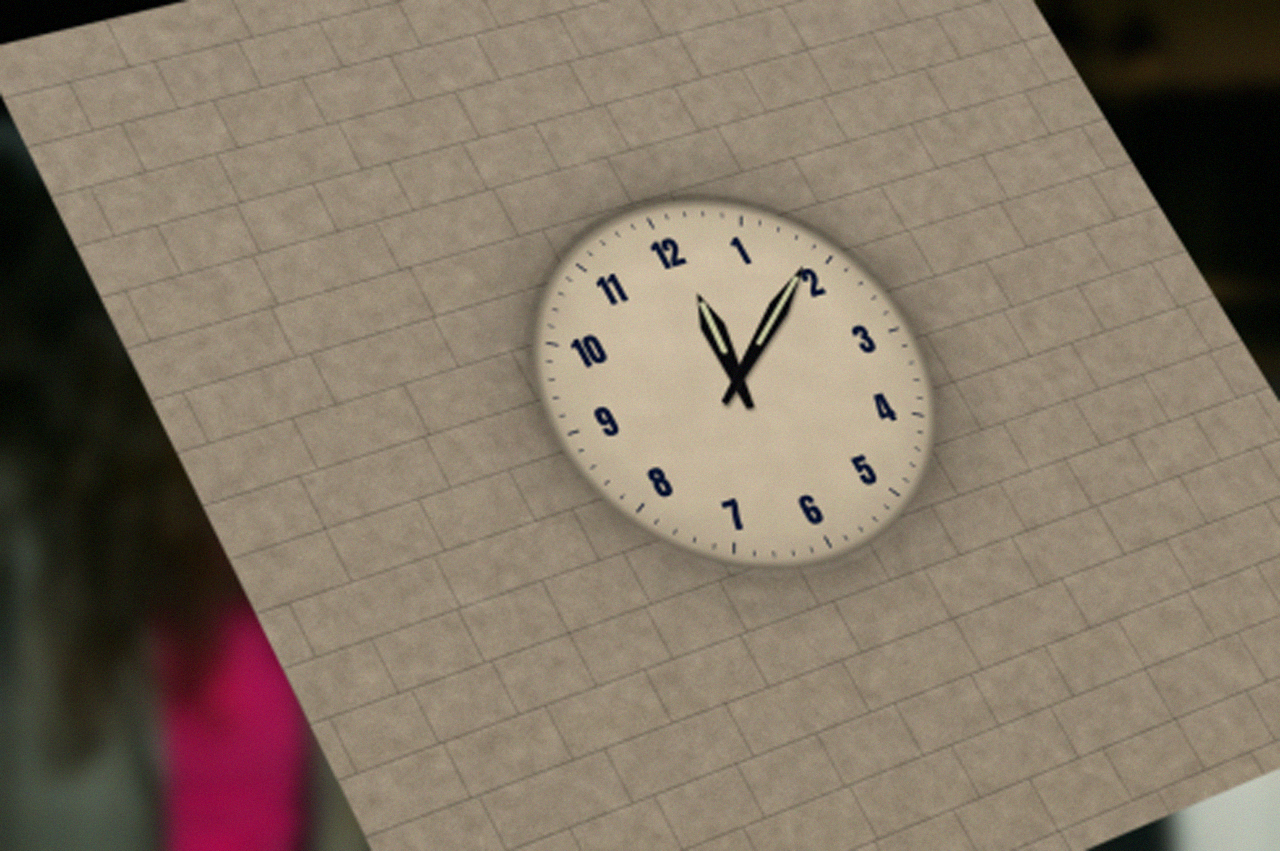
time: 12:09
